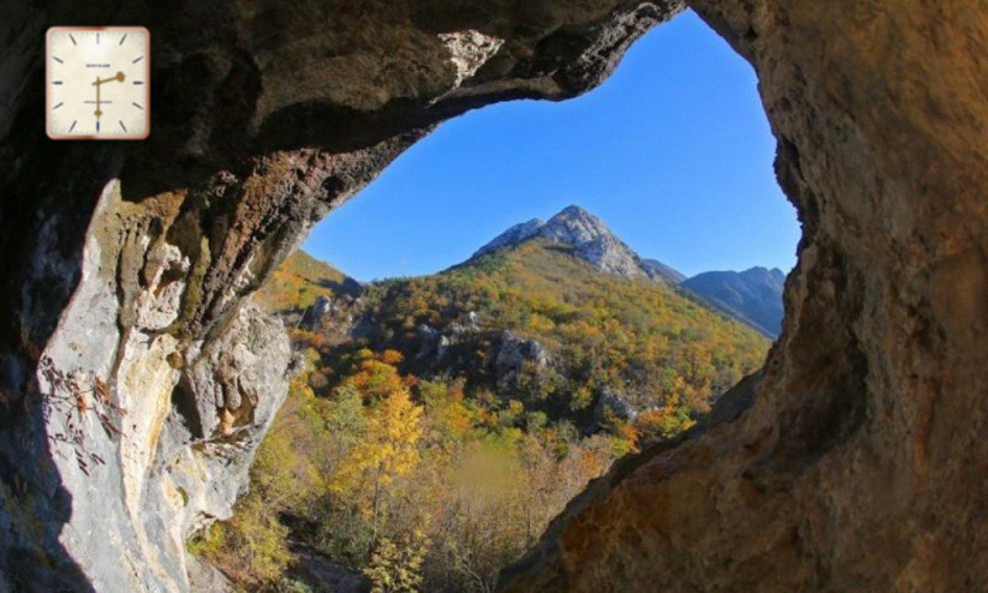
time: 2:30
